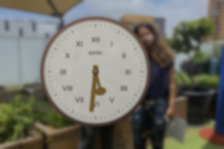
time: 5:31
